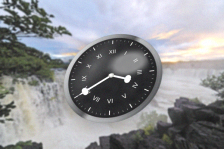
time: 3:40
